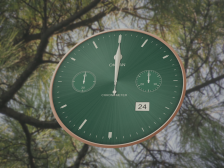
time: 12:00
